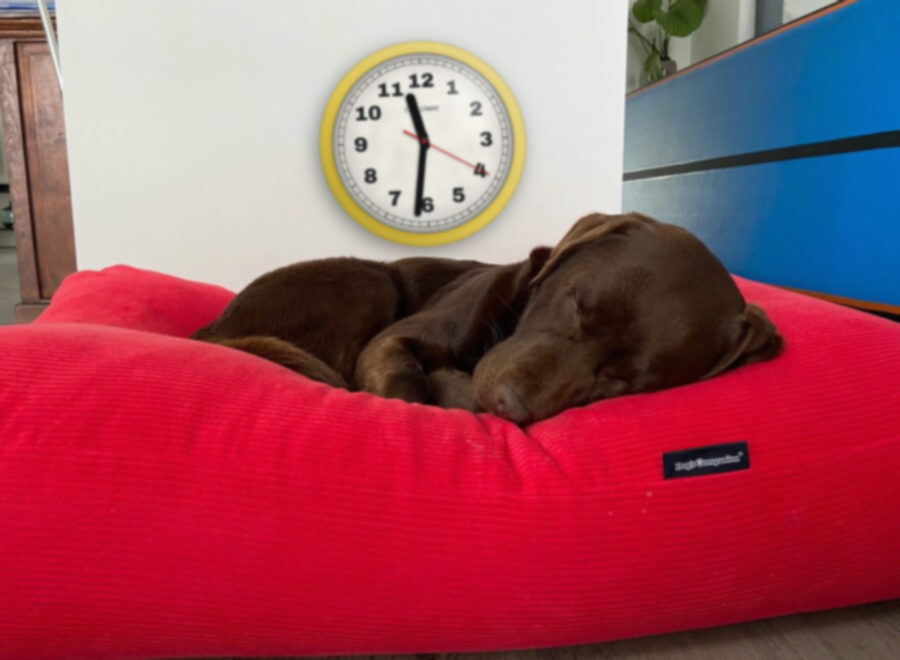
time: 11:31:20
